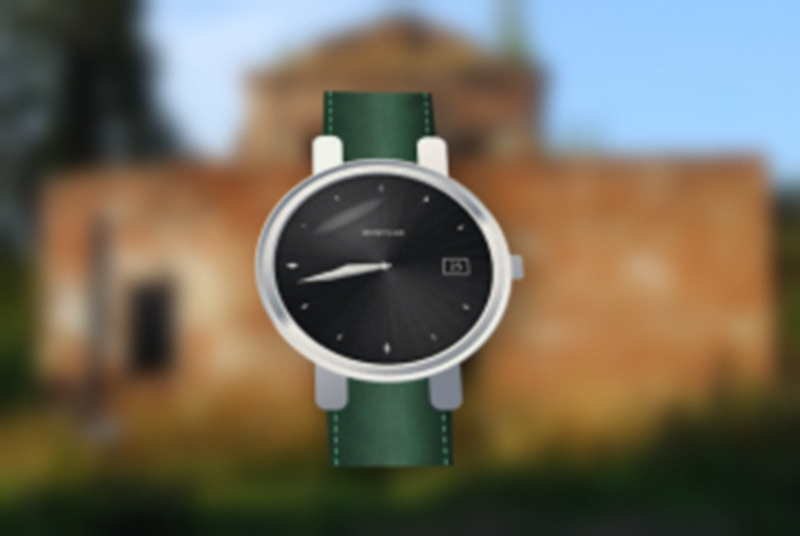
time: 8:43
